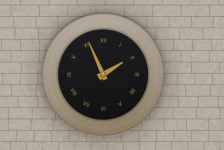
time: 1:56
